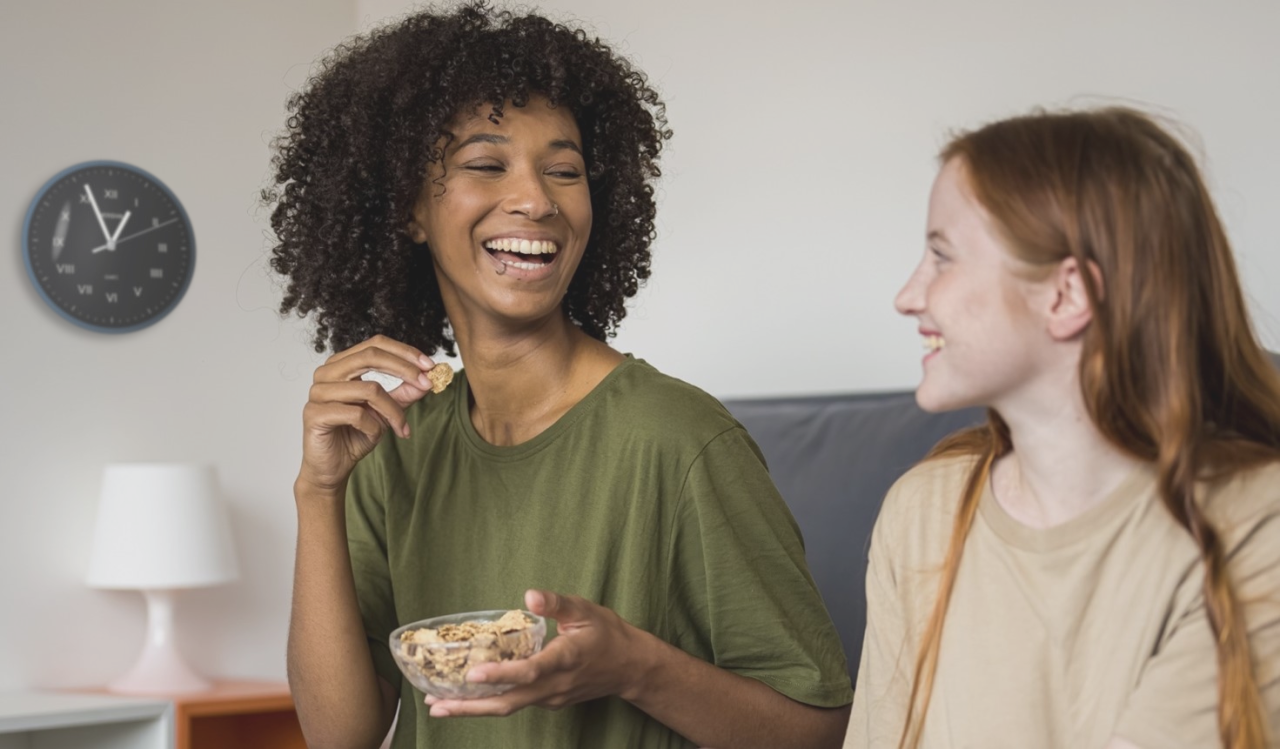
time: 12:56:11
